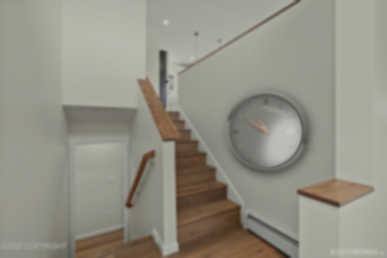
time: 10:50
